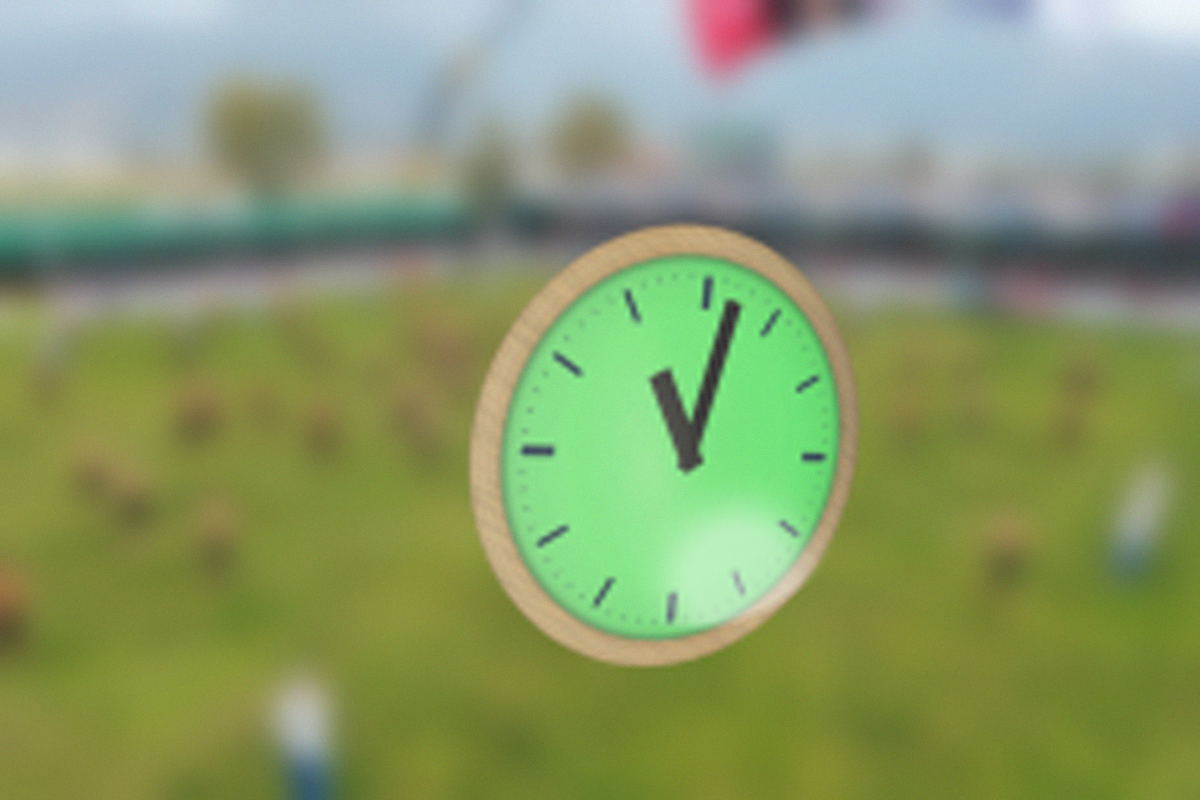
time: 11:02
